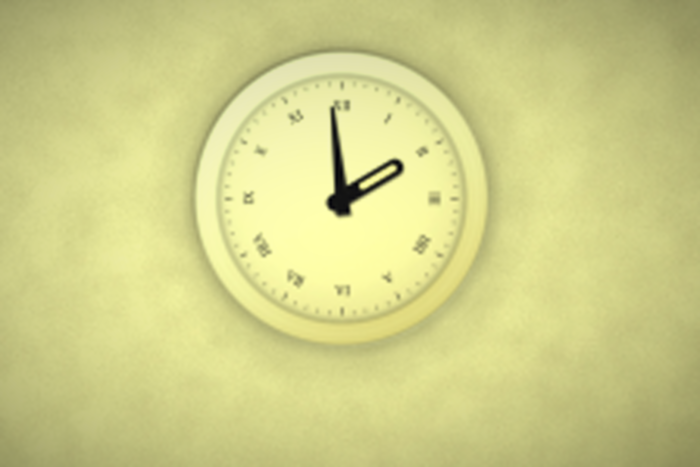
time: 1:59
